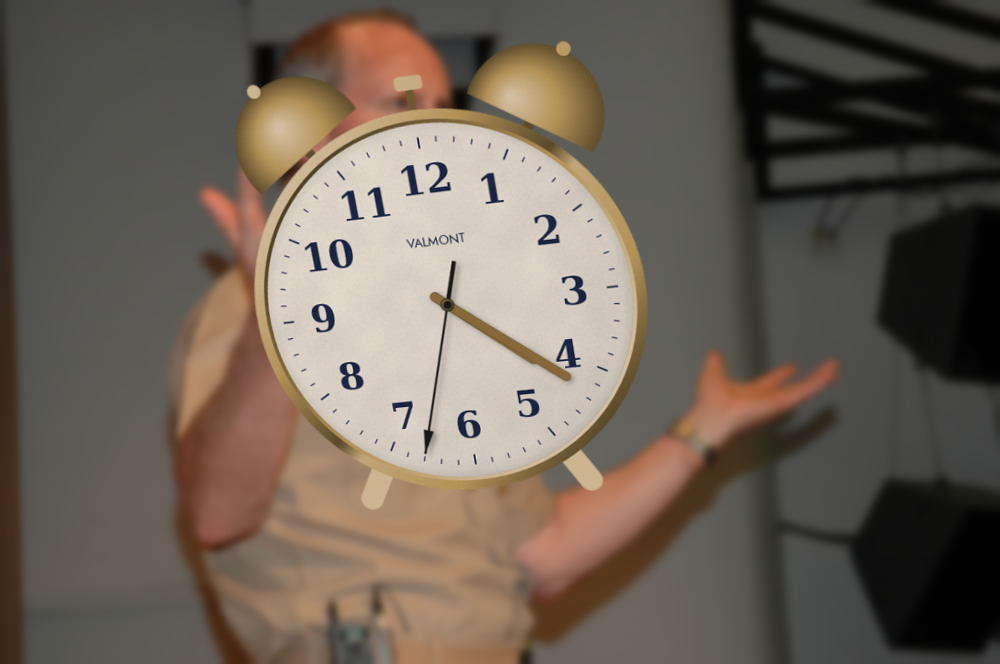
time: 4:21:33
